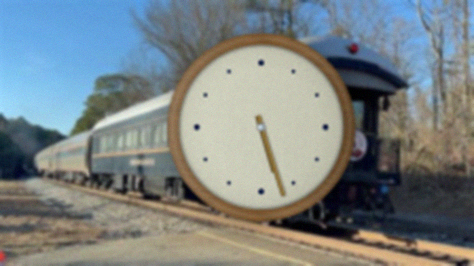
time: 5:27
